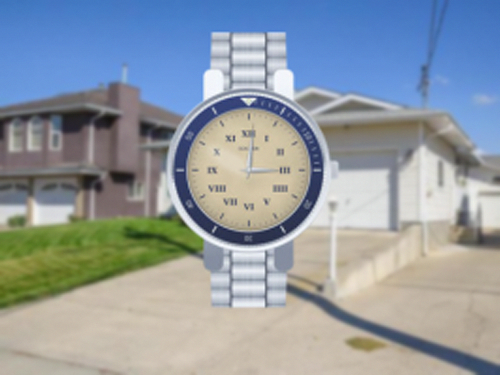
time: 3:01
